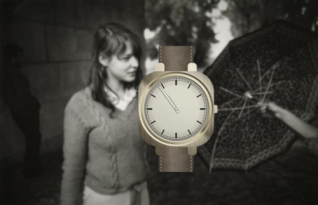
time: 10:54
